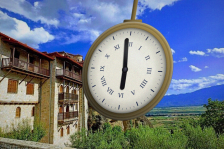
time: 5:59
